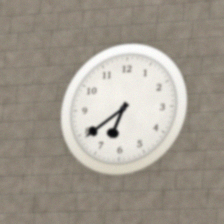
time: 6:39
